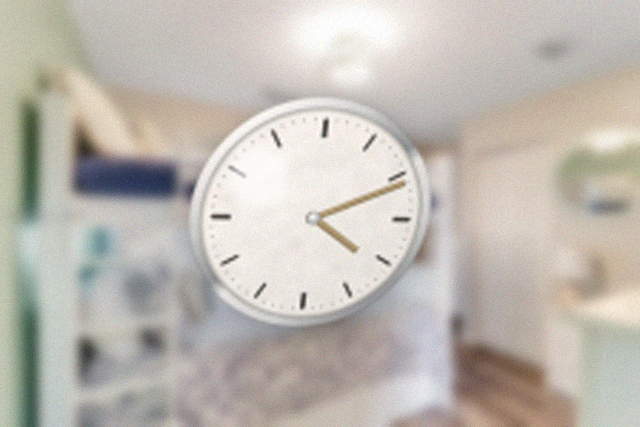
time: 4:11
